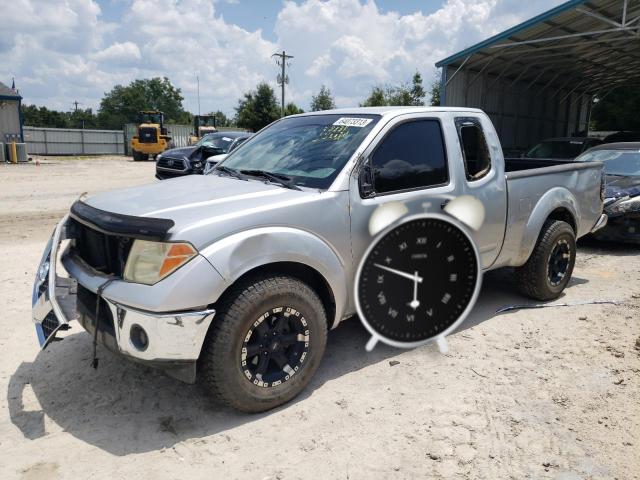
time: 5:48
